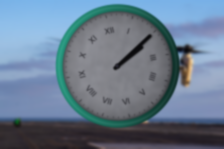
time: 2:10
